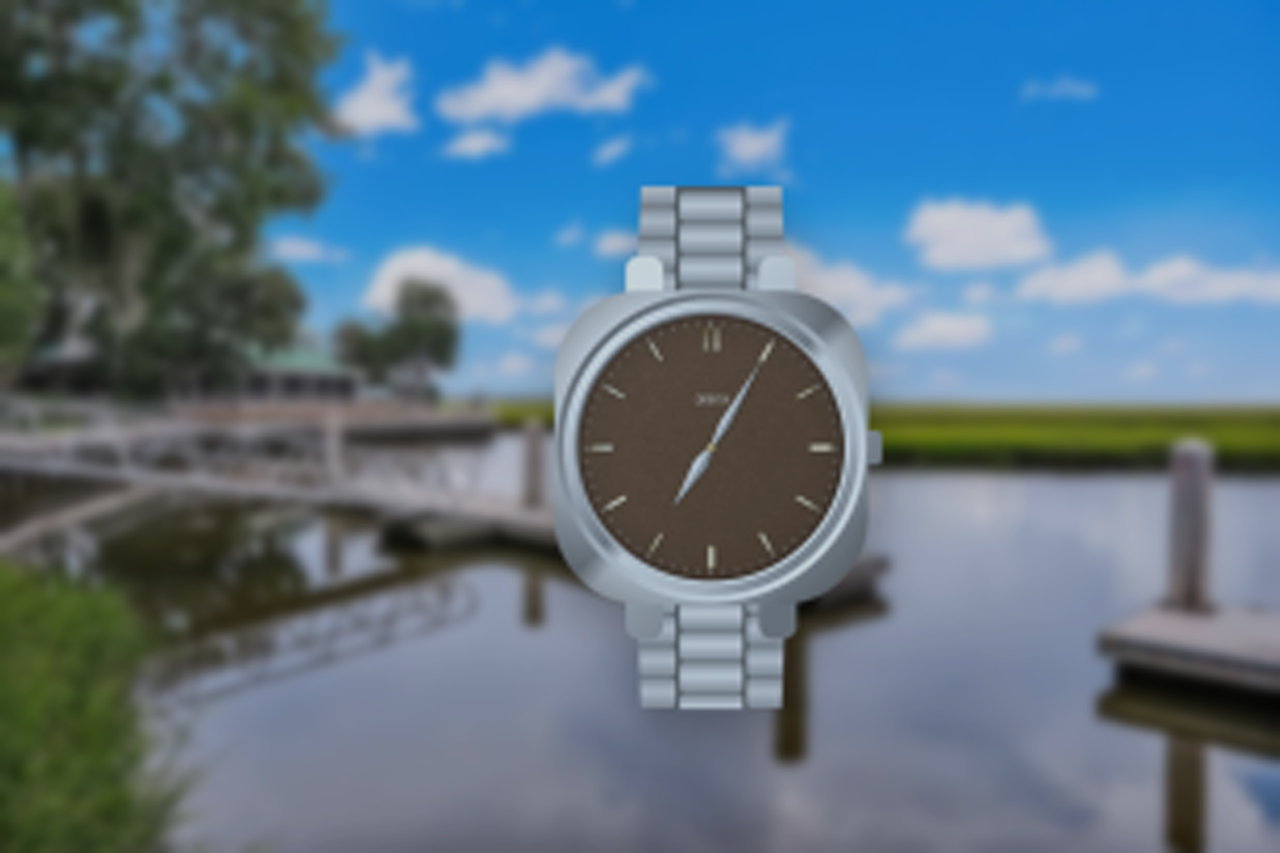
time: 7:05
